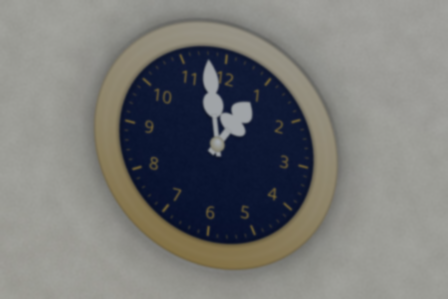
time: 12:58
